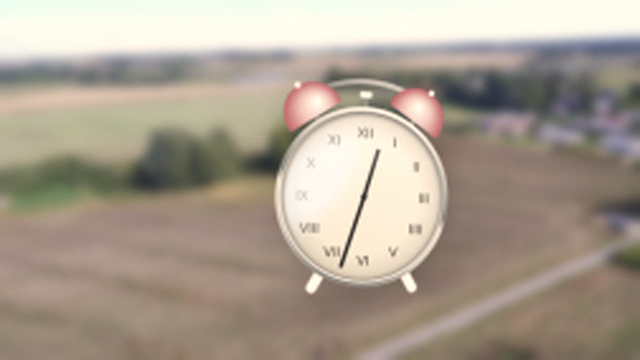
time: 12:33
